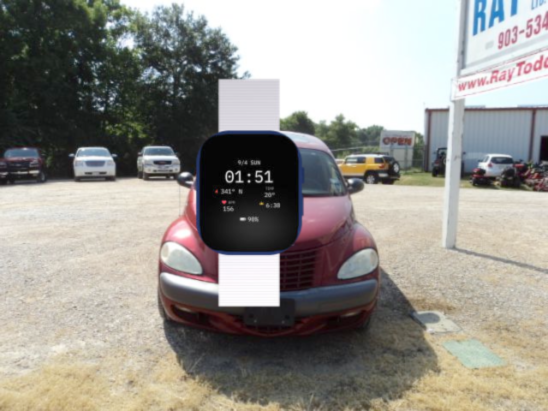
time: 1:51
